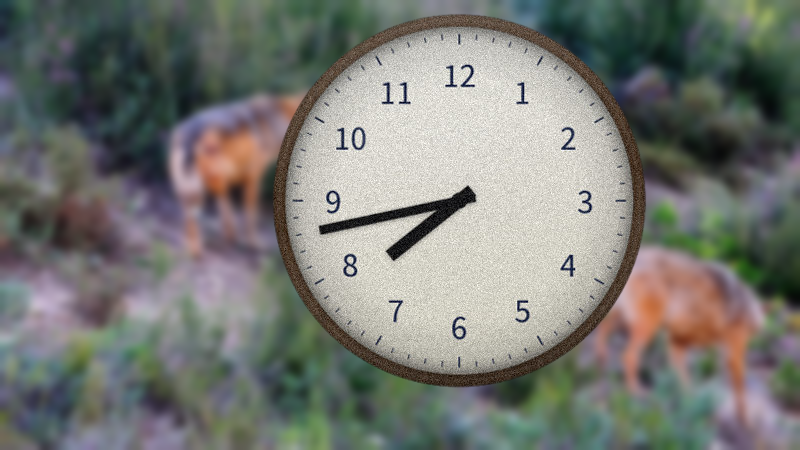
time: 7:43
